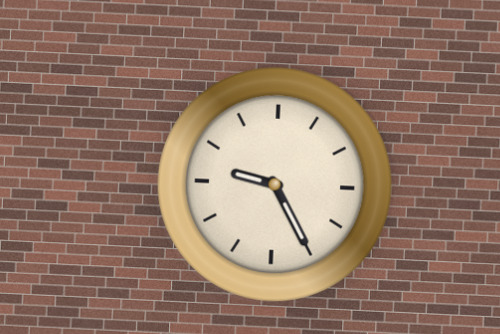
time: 9:25
